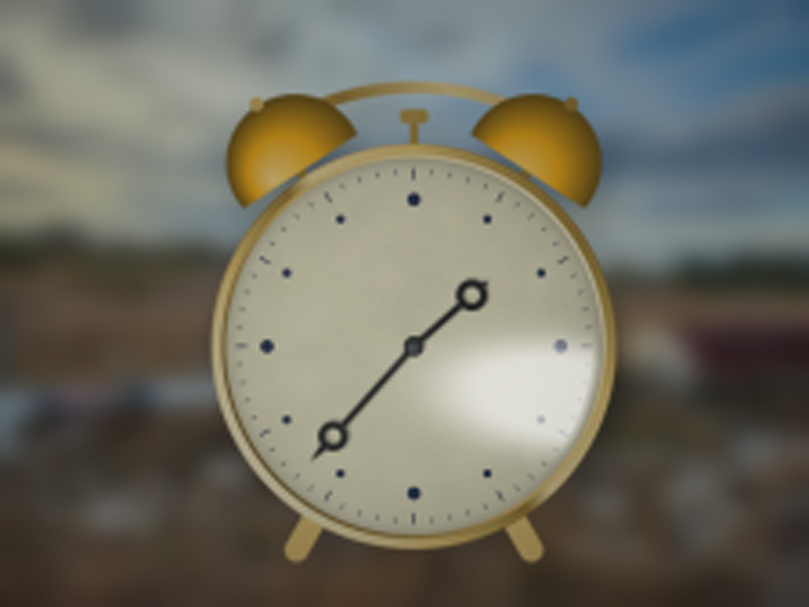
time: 1:37
